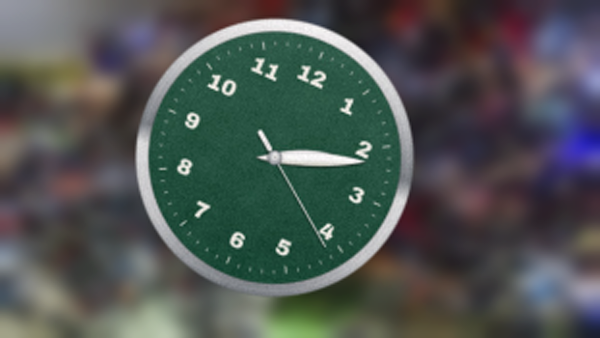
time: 2:11:21
